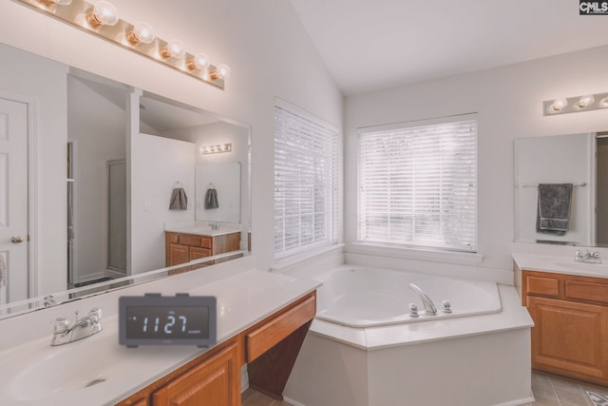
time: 11:27
